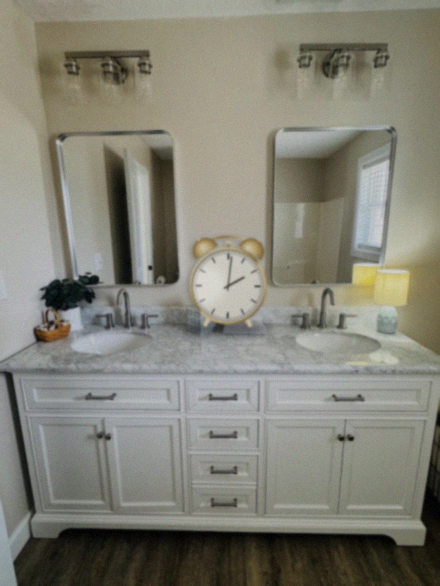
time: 2:01
